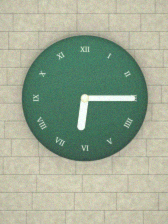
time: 6:15
